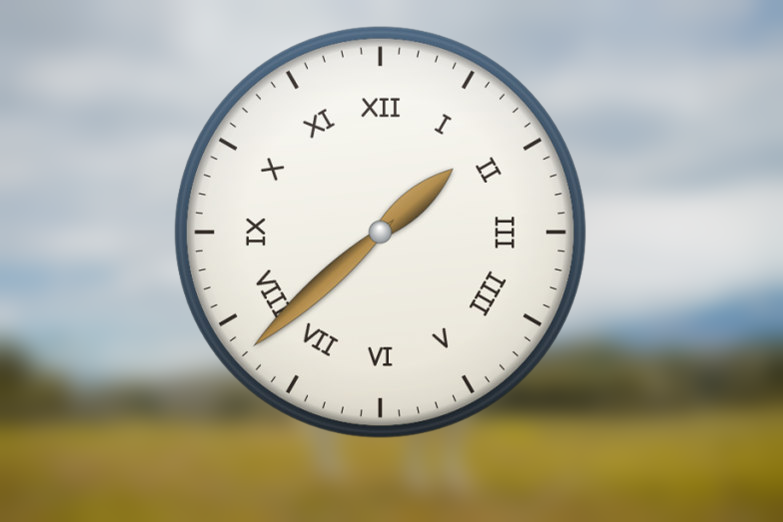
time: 1:38
